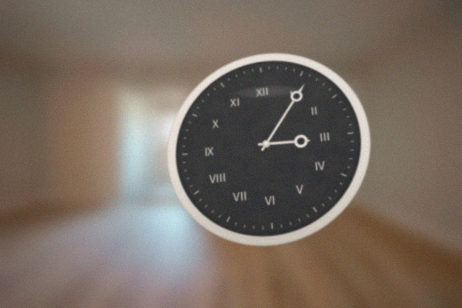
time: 3:06
